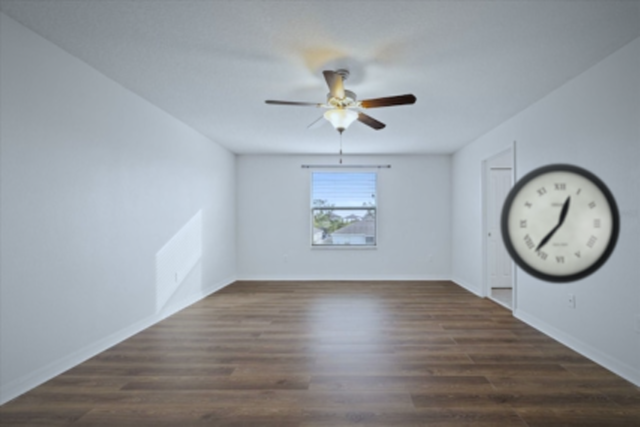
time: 12:37
